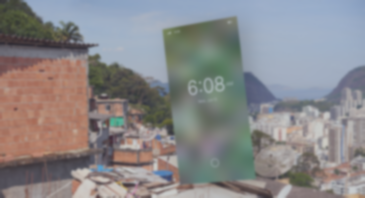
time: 6:08
